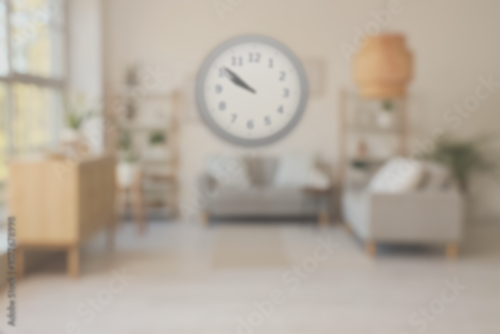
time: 9:51
